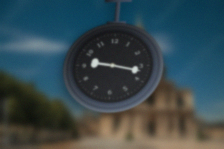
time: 9:17
